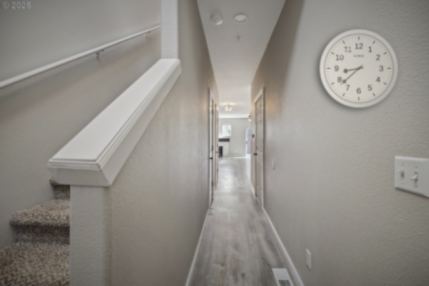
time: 8:38
